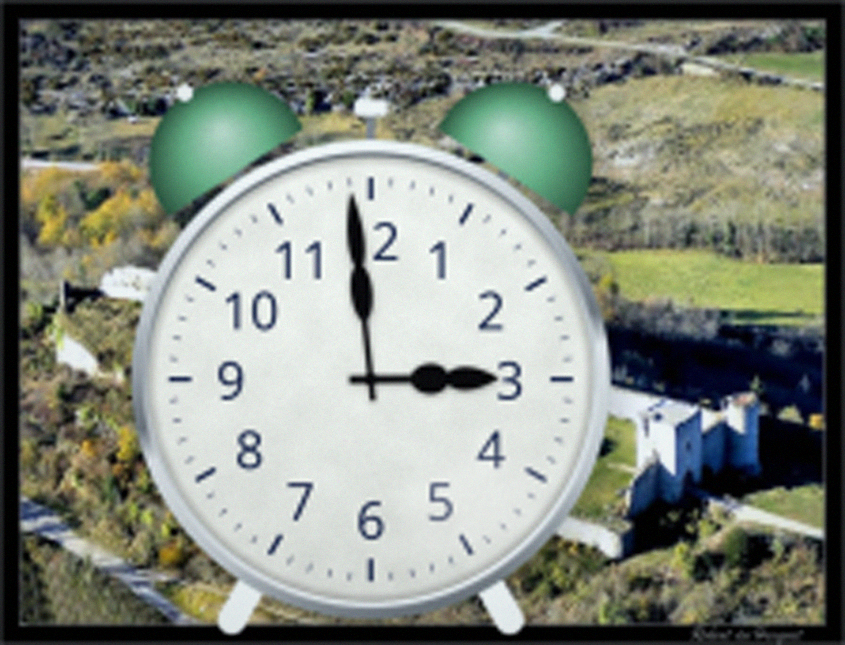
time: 2:59
